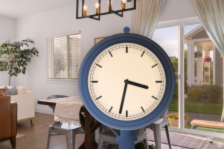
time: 3:32
